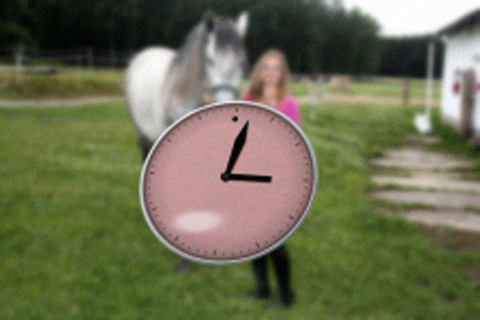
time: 3:02
